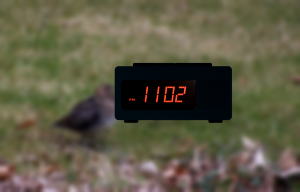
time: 11:02
